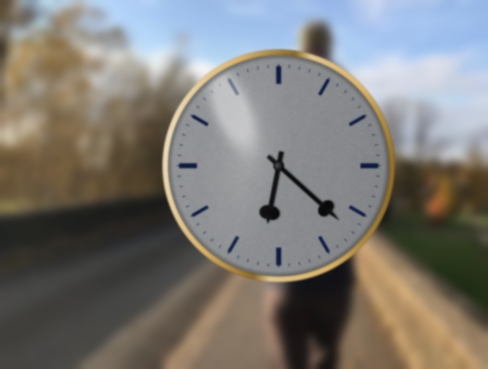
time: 6:22
